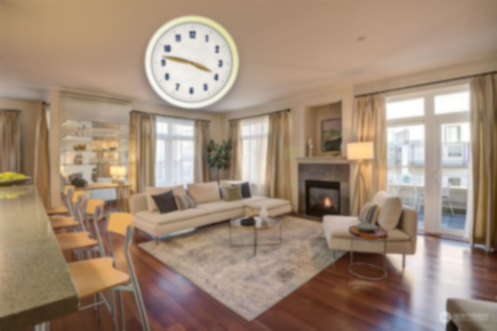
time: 3:47
